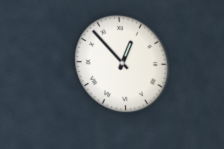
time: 12:53
